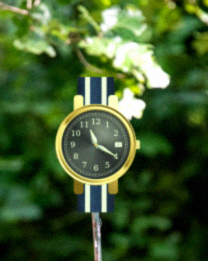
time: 11:20
